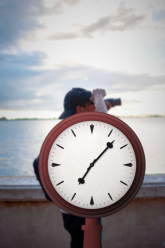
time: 7:07
